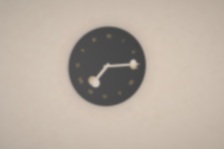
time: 7:14
